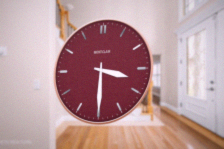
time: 3:30
